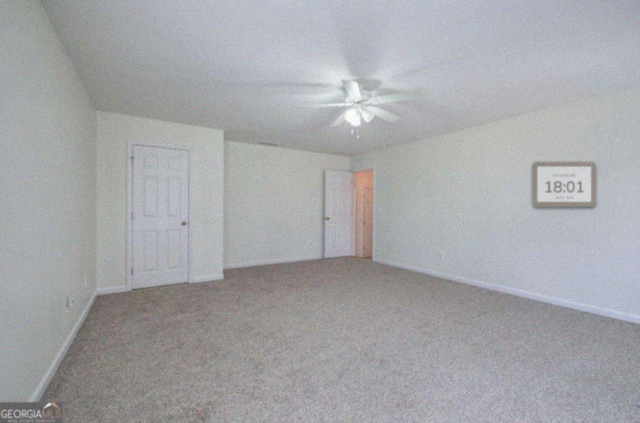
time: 18:01
